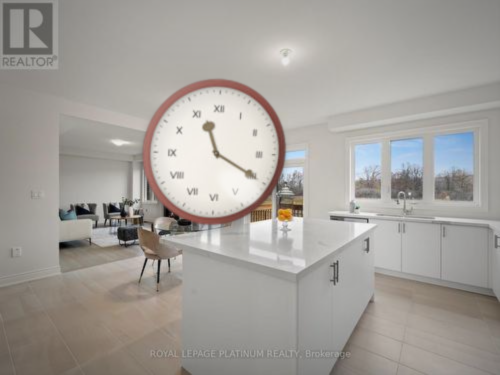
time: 11:20
